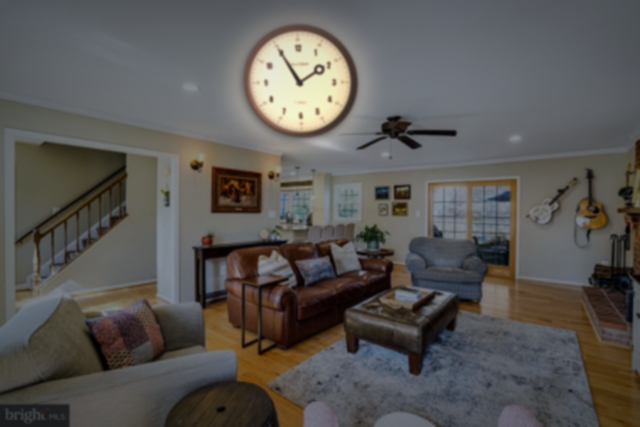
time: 1:55
